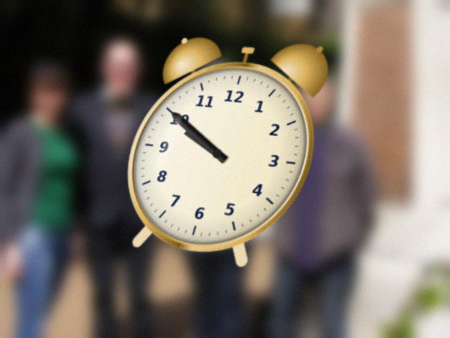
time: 9:50
